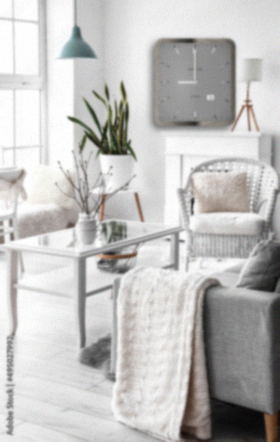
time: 9:00
